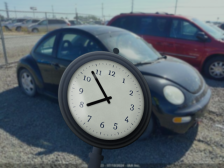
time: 7:53
